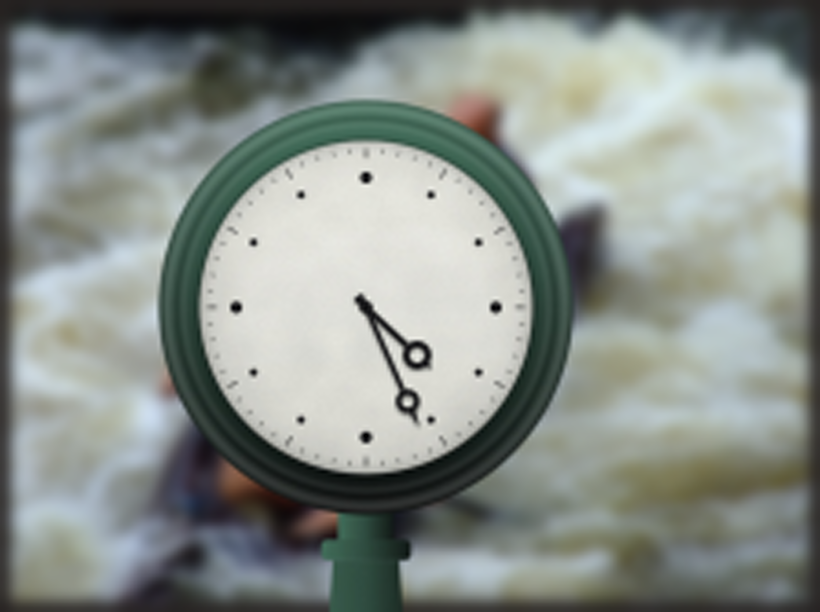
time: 4:26
